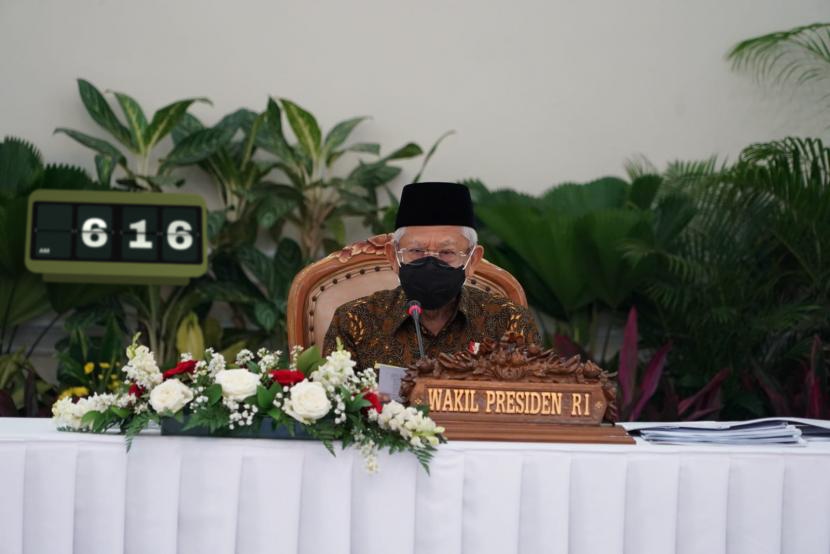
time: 6:16
